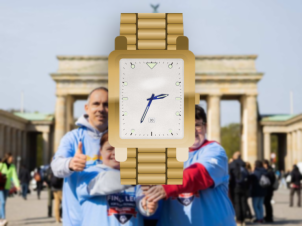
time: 2:34
